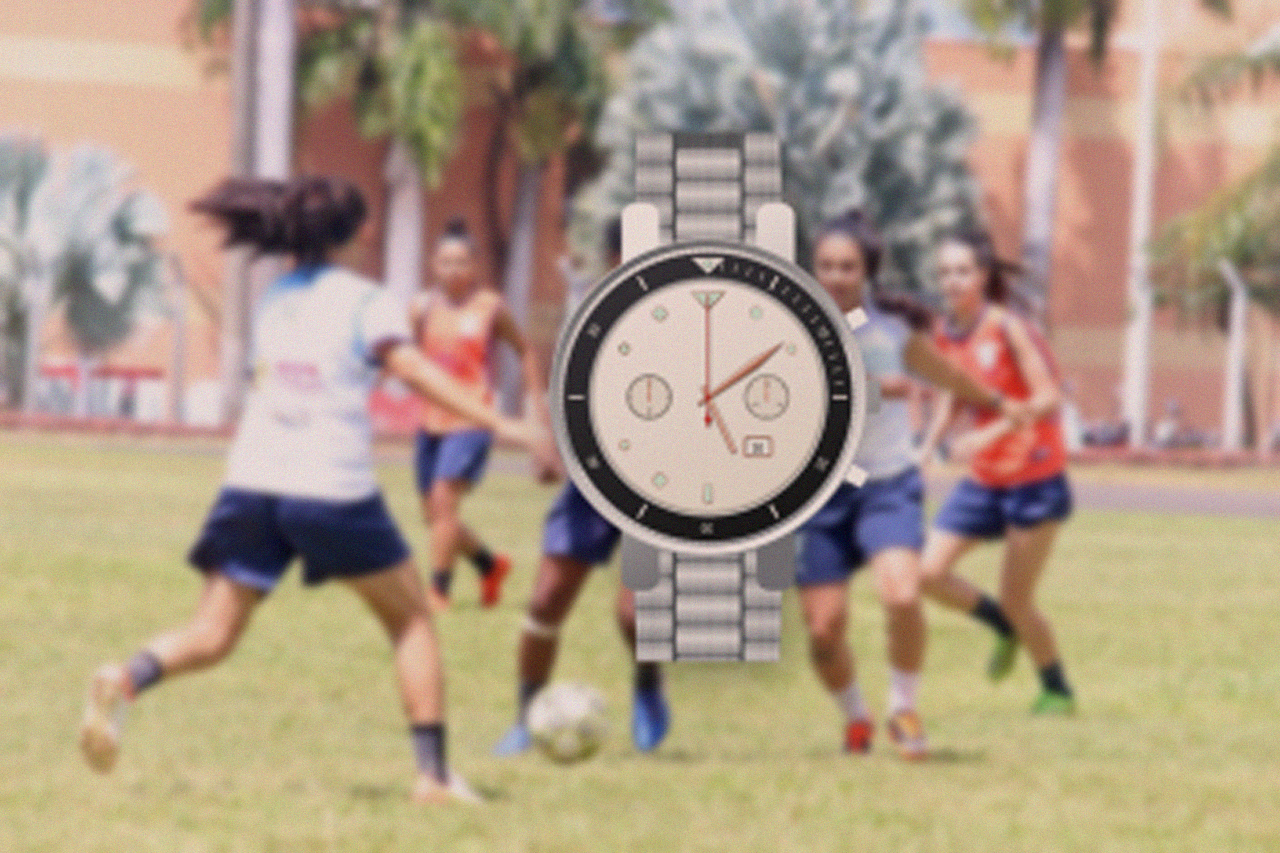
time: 5:09
